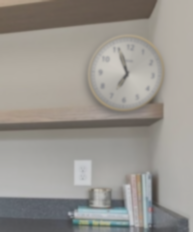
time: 6:56
